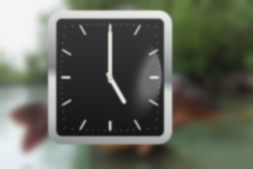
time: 5:00
